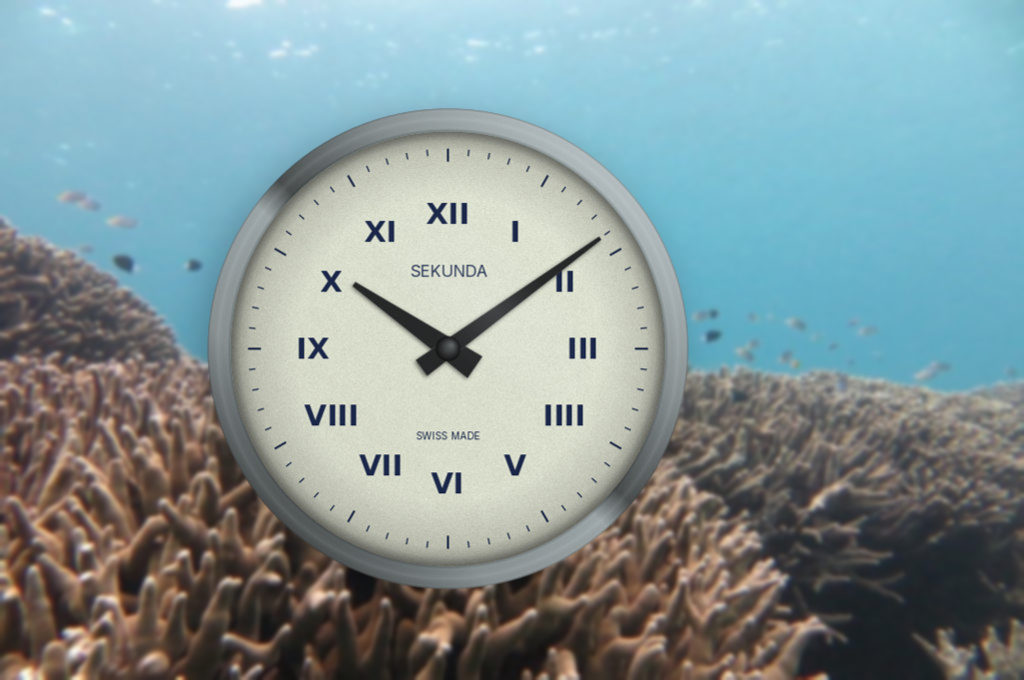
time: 10:09
